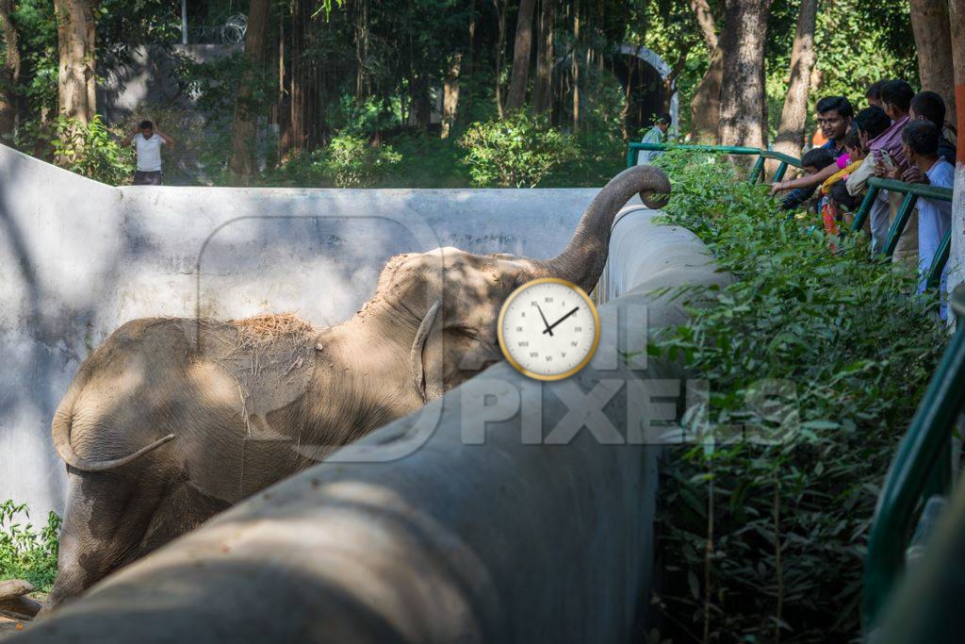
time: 11:09
